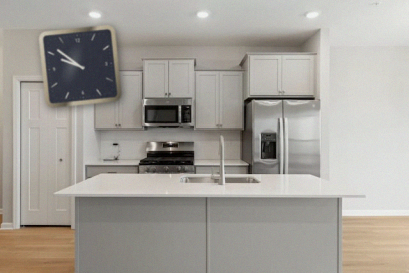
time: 9:52
